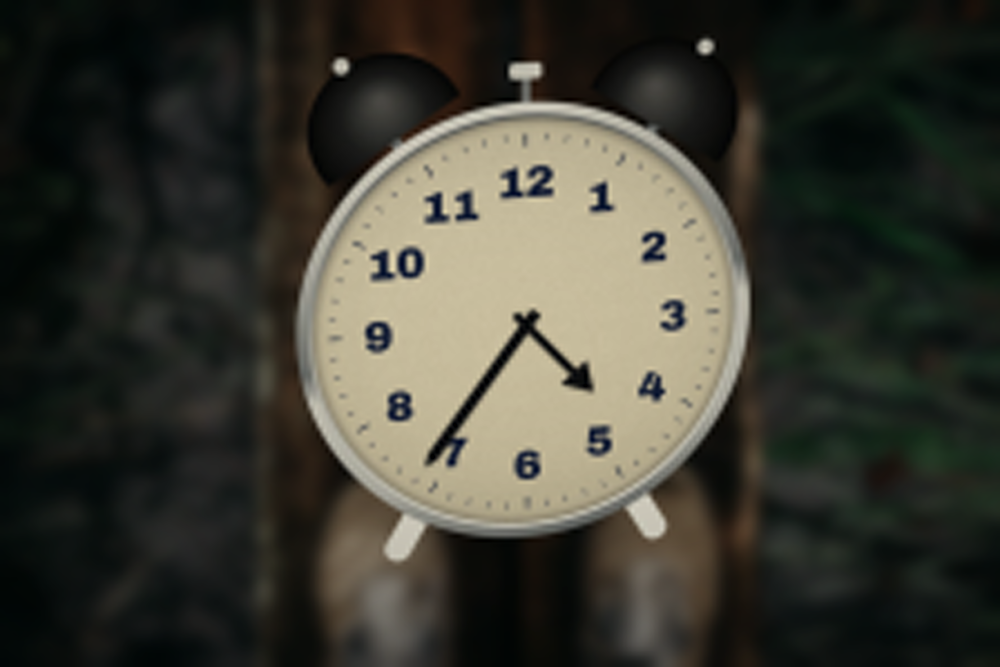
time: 4:36
